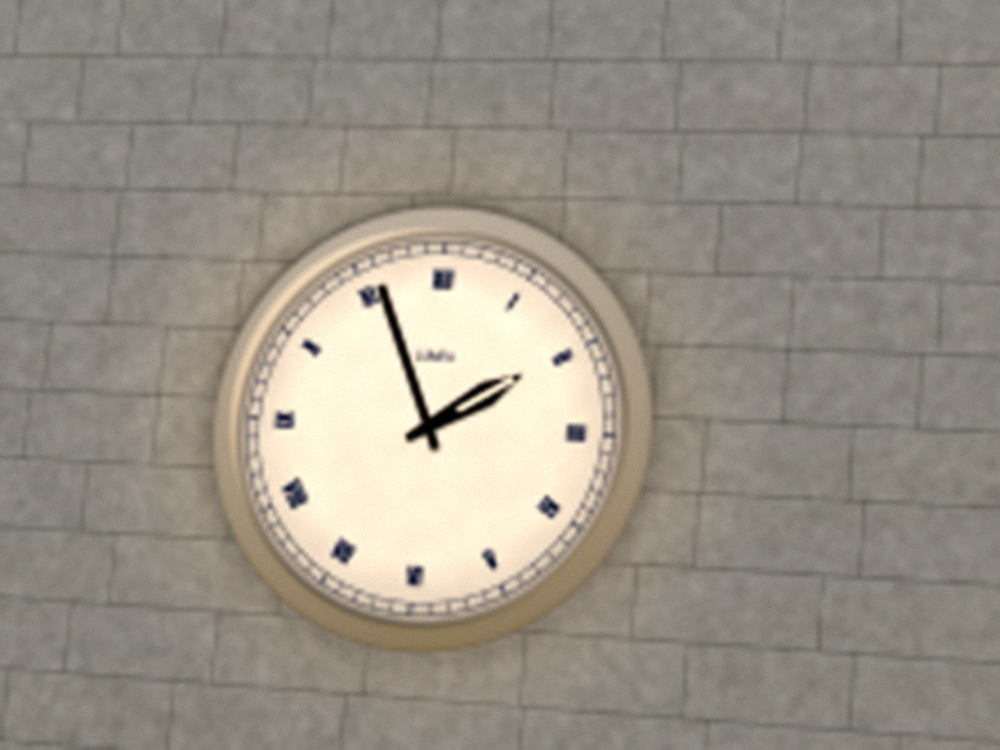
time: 1:56
